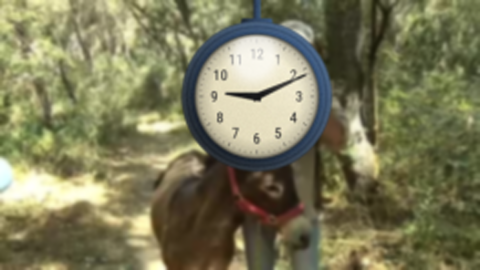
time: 9:11
